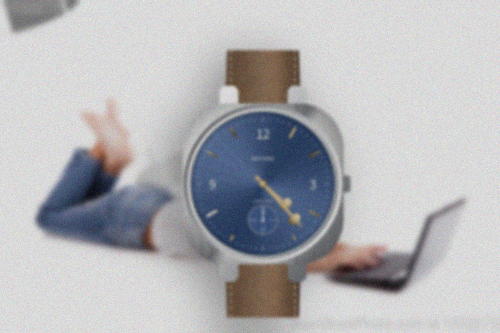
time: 4:23
